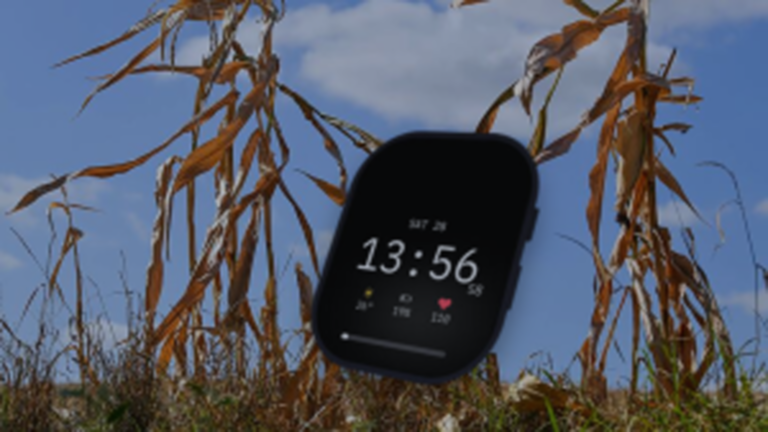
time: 13:56
